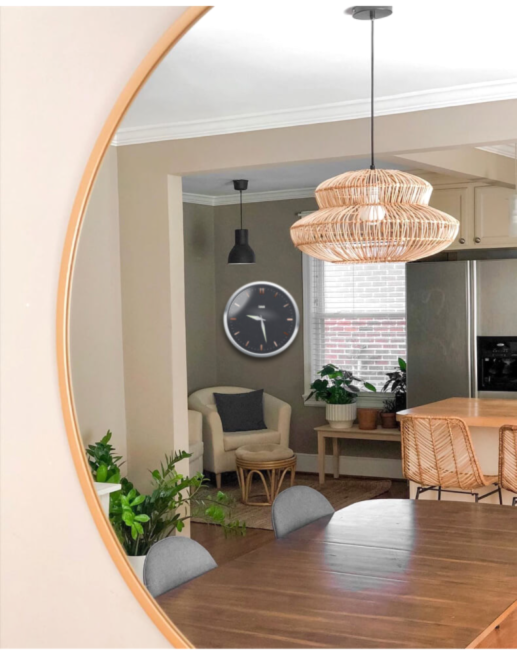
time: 9:28
